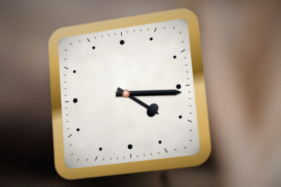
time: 4:16
